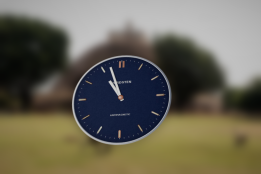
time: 10:57
